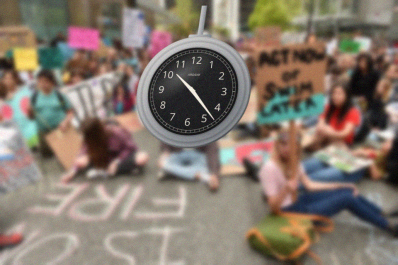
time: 10:23
